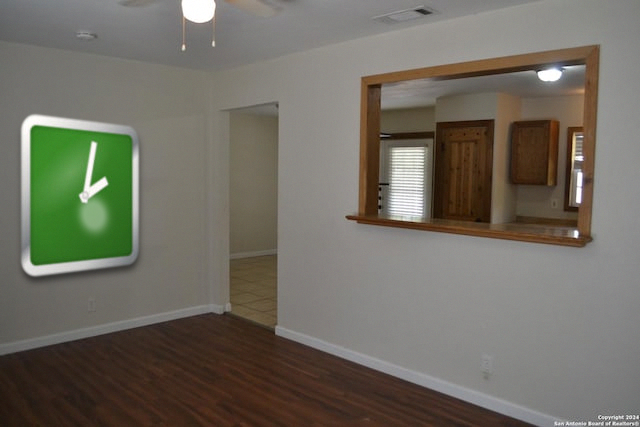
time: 2:02
